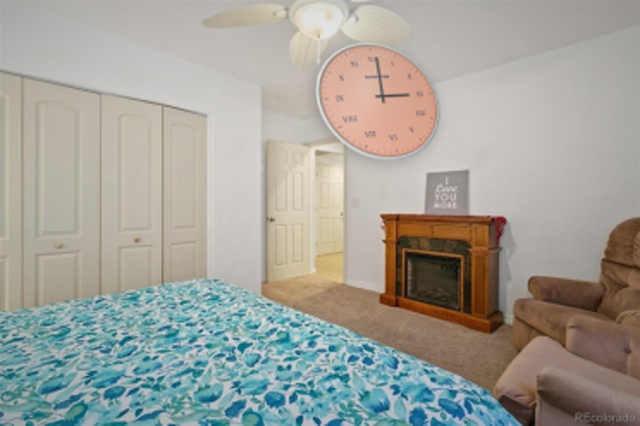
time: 3:01
